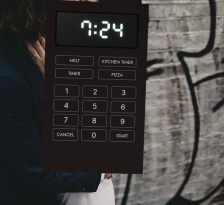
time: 7:24
